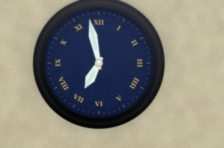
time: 6:58
